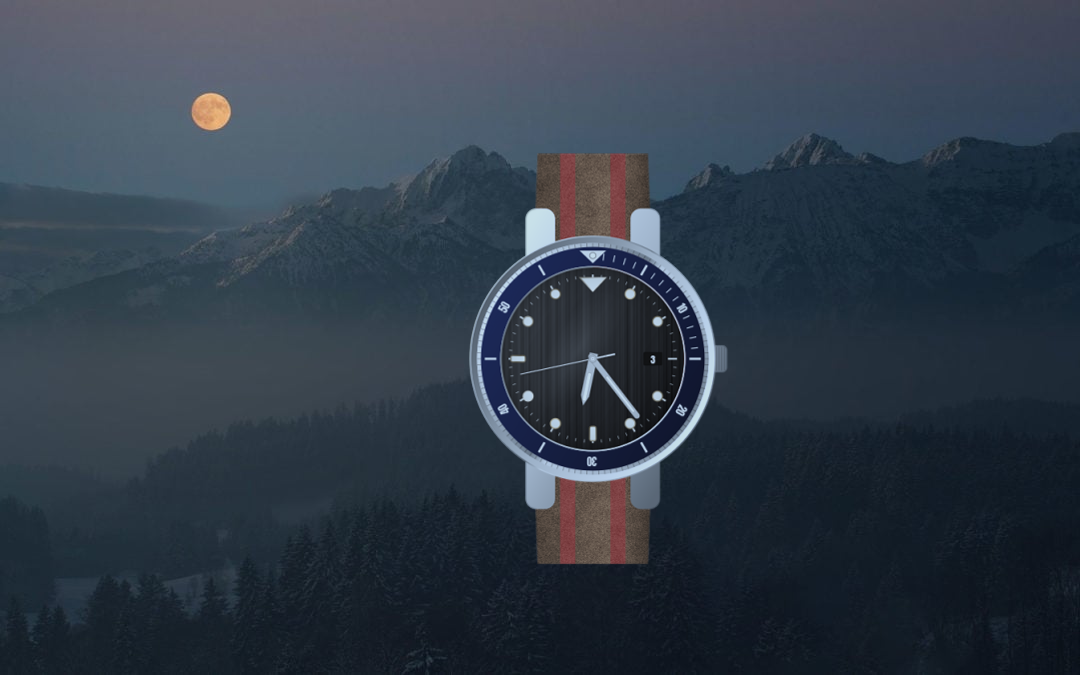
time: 6:23:43
